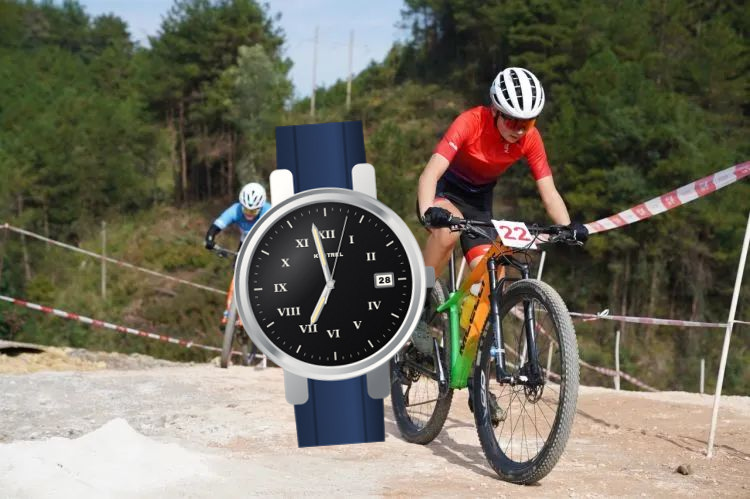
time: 6:58:03
